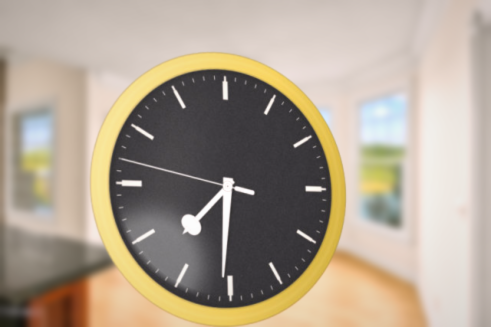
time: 7:30:47
